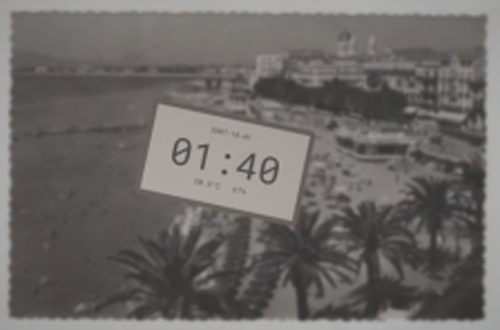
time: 1:40
